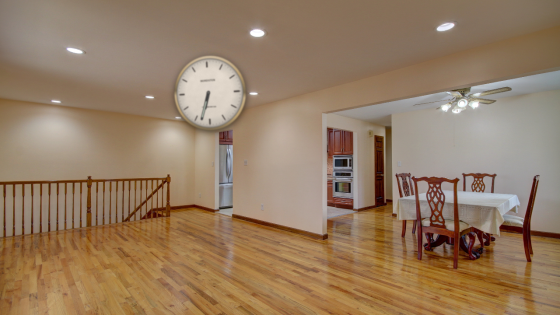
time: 6:33
